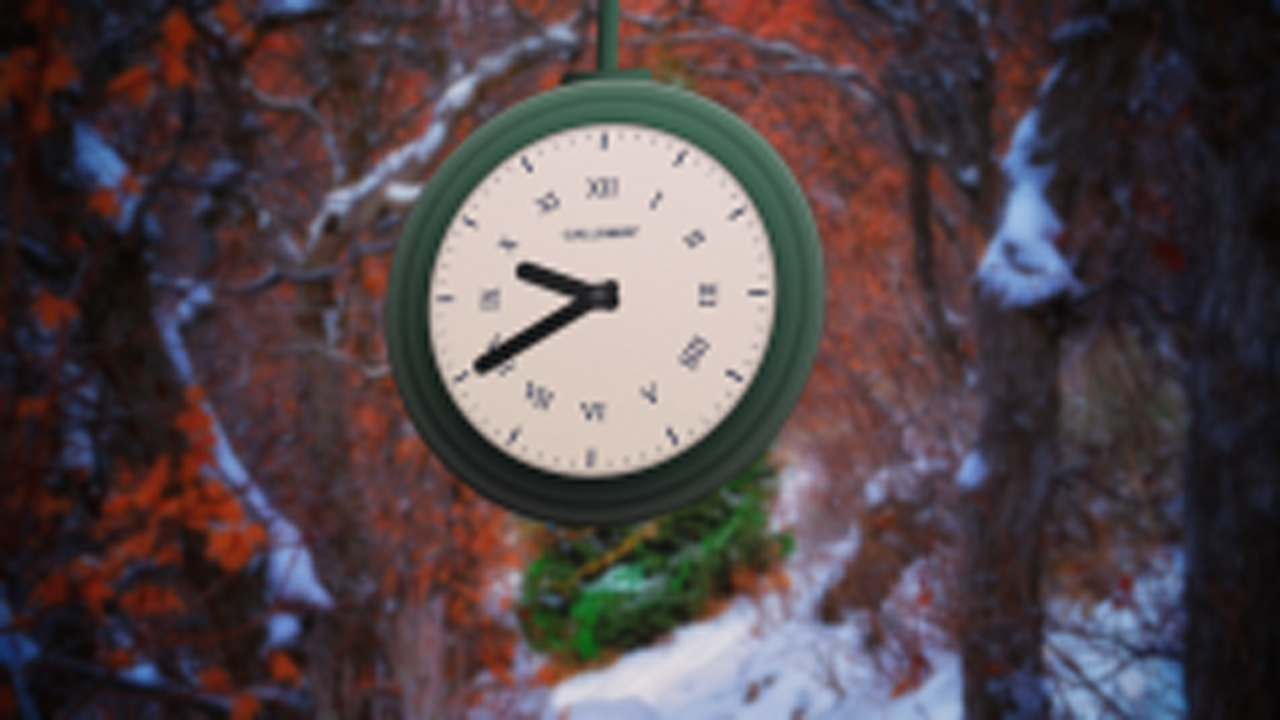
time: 9:40
